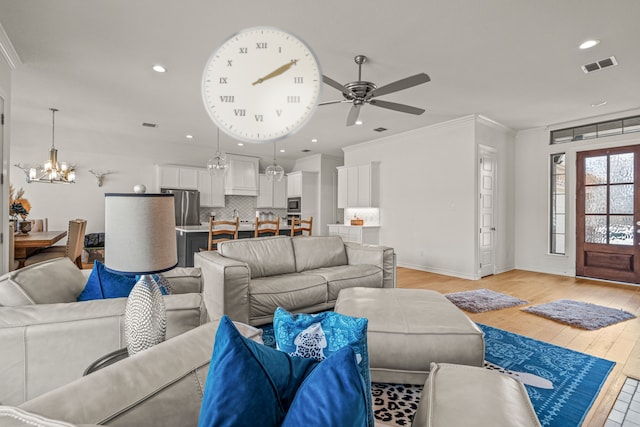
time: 2:10
